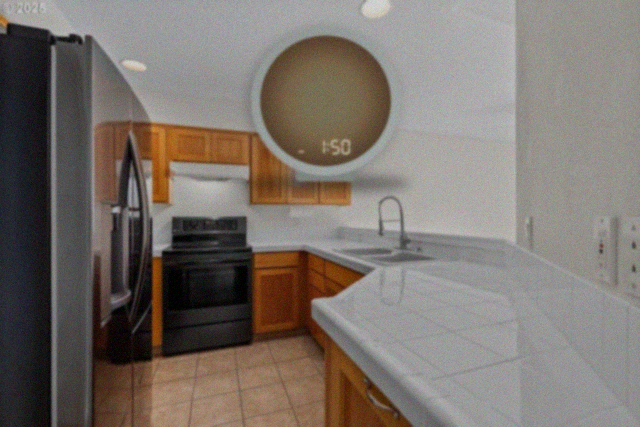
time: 1:50
